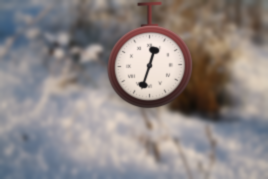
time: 12:33
